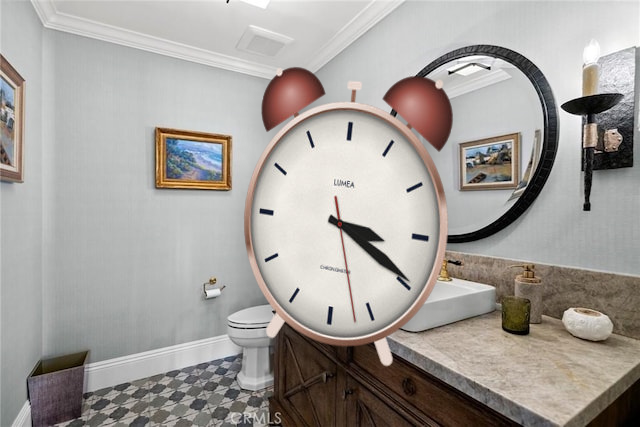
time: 3:19:27
